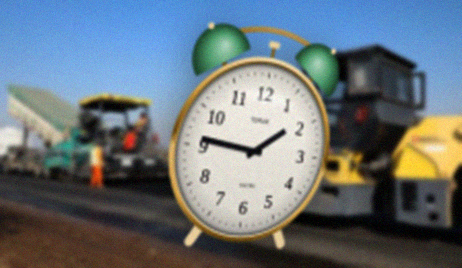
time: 1:46
